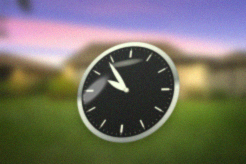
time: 9:54
